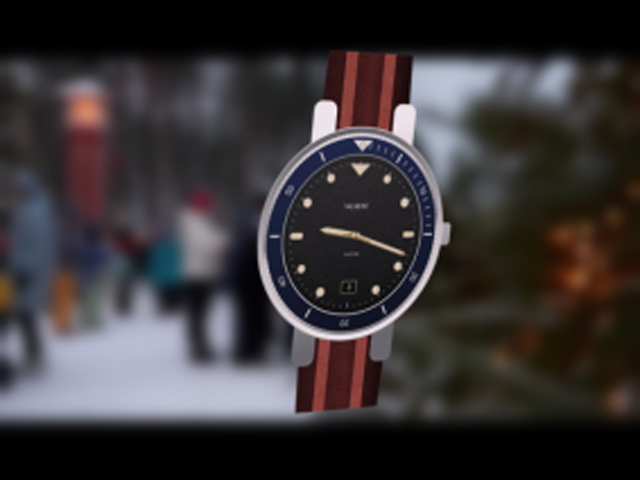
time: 9:18
